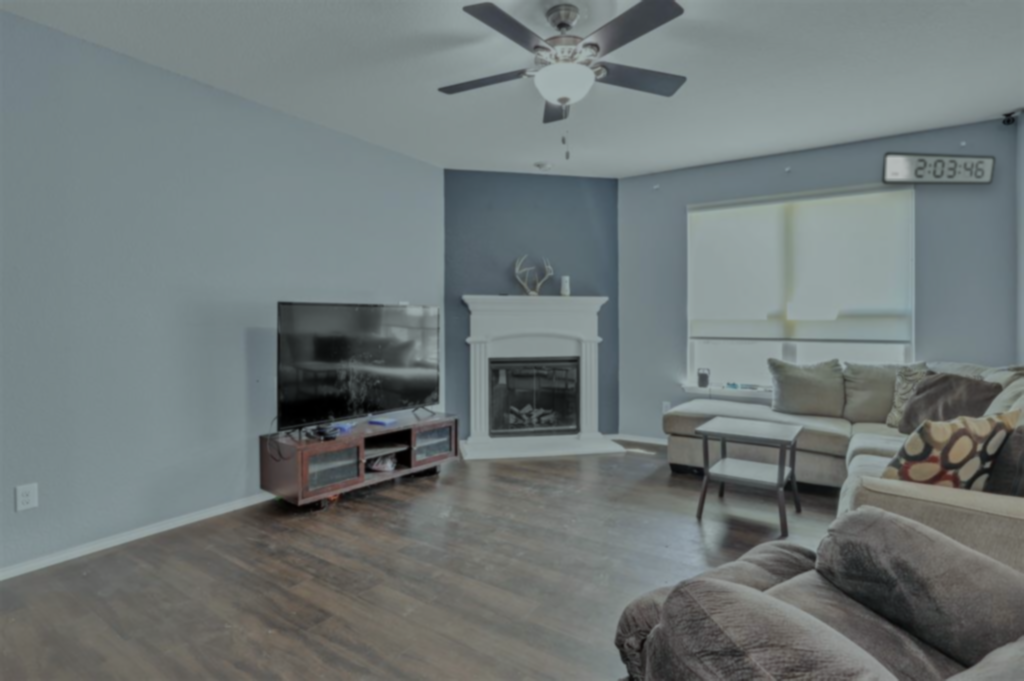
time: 2:03:46
